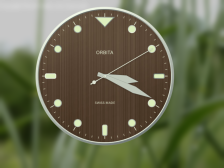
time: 3:19:10
